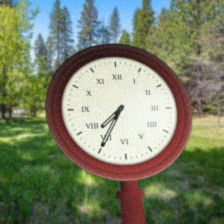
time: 7:35
